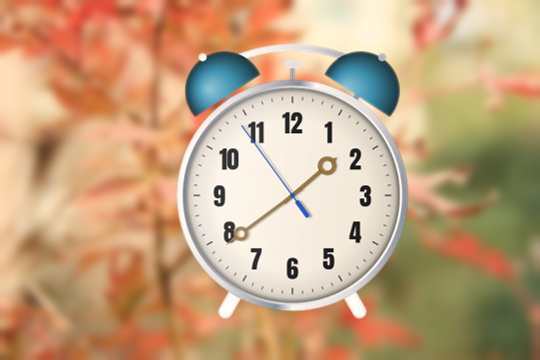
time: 1:38:54
